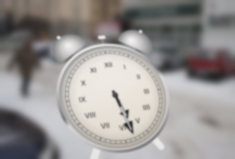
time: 5:28
